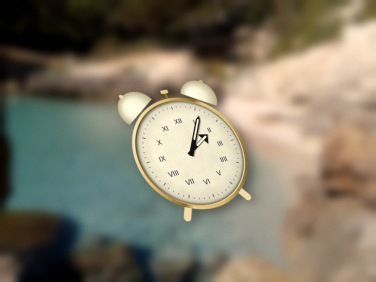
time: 2:06
